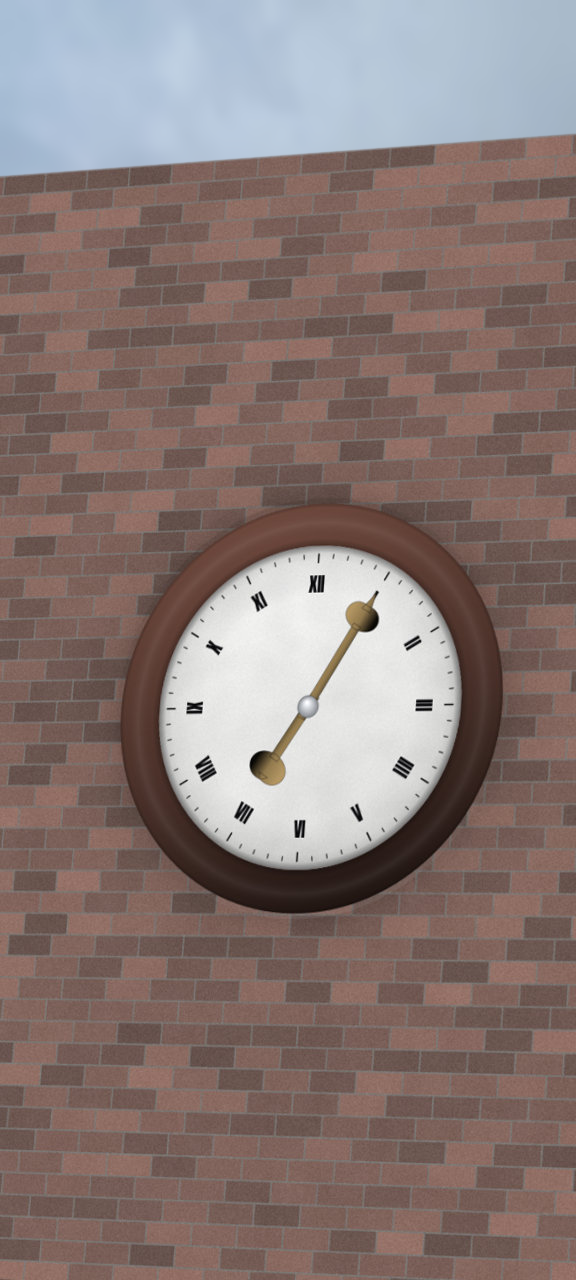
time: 7:05
